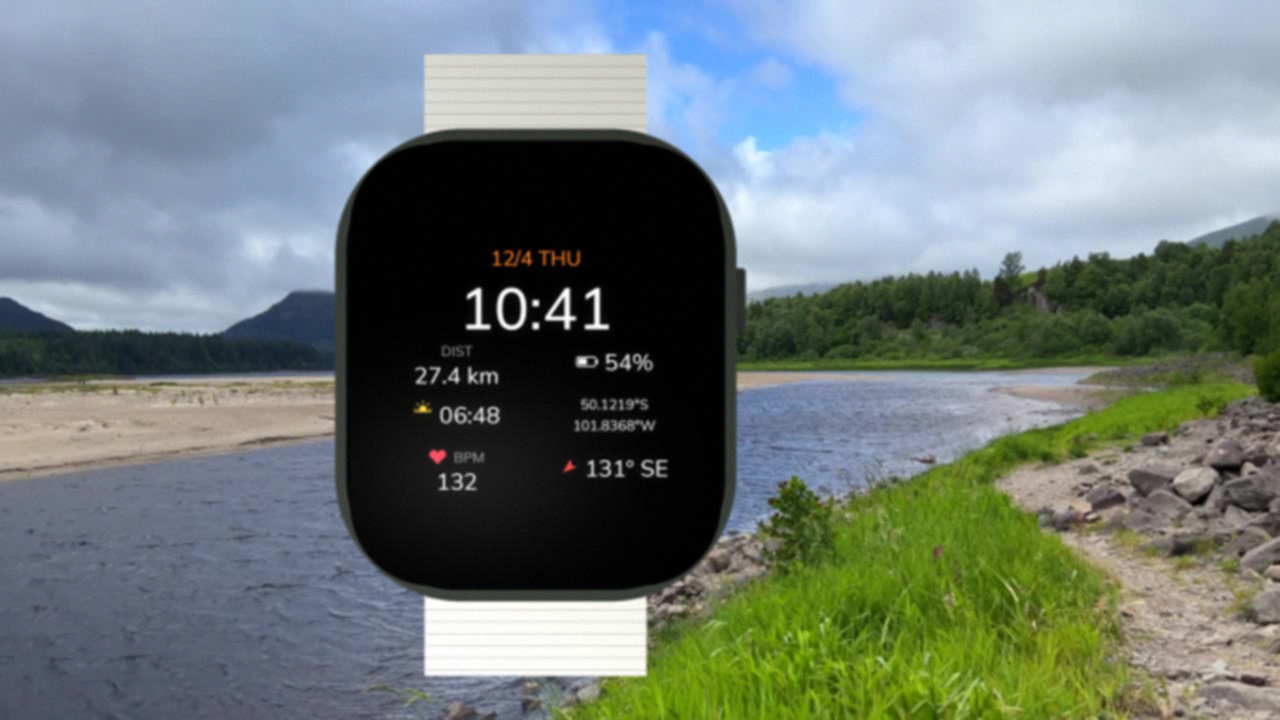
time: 10:41
